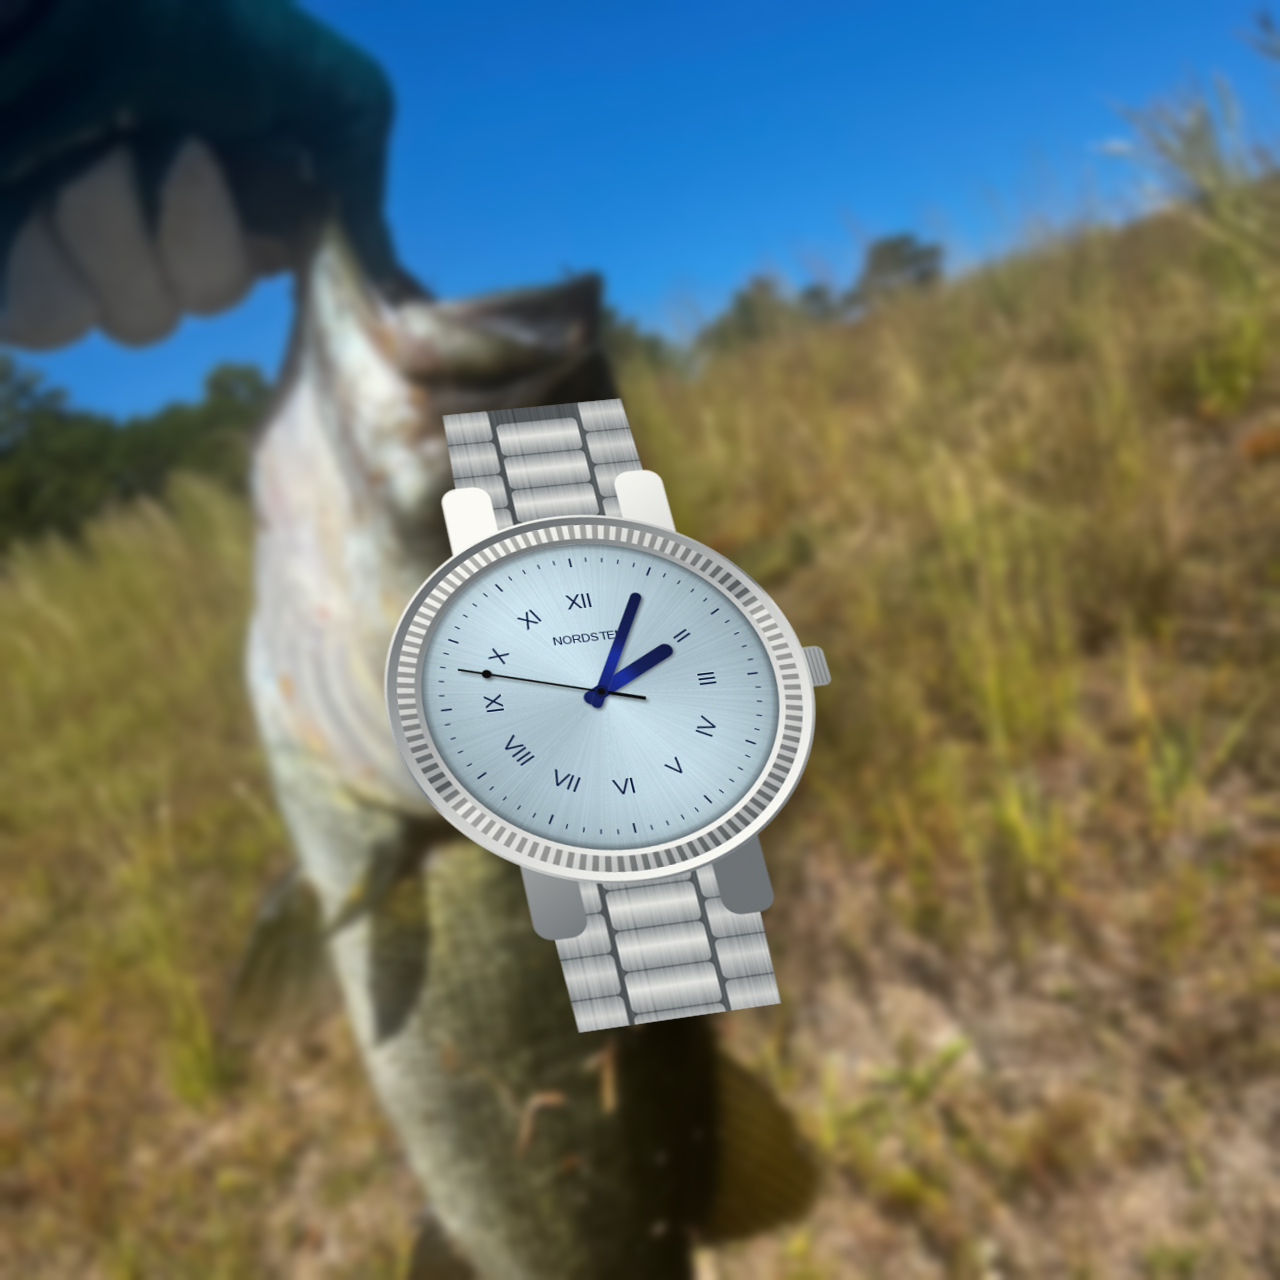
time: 2:04:48
